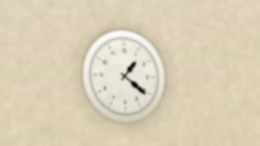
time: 1:21
